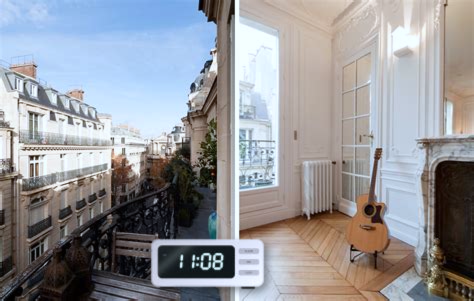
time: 11:08
